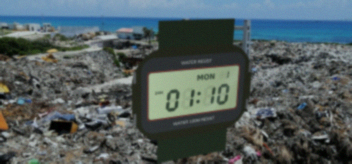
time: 1:10
